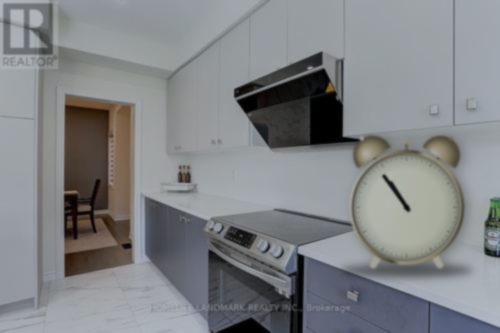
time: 10:54
